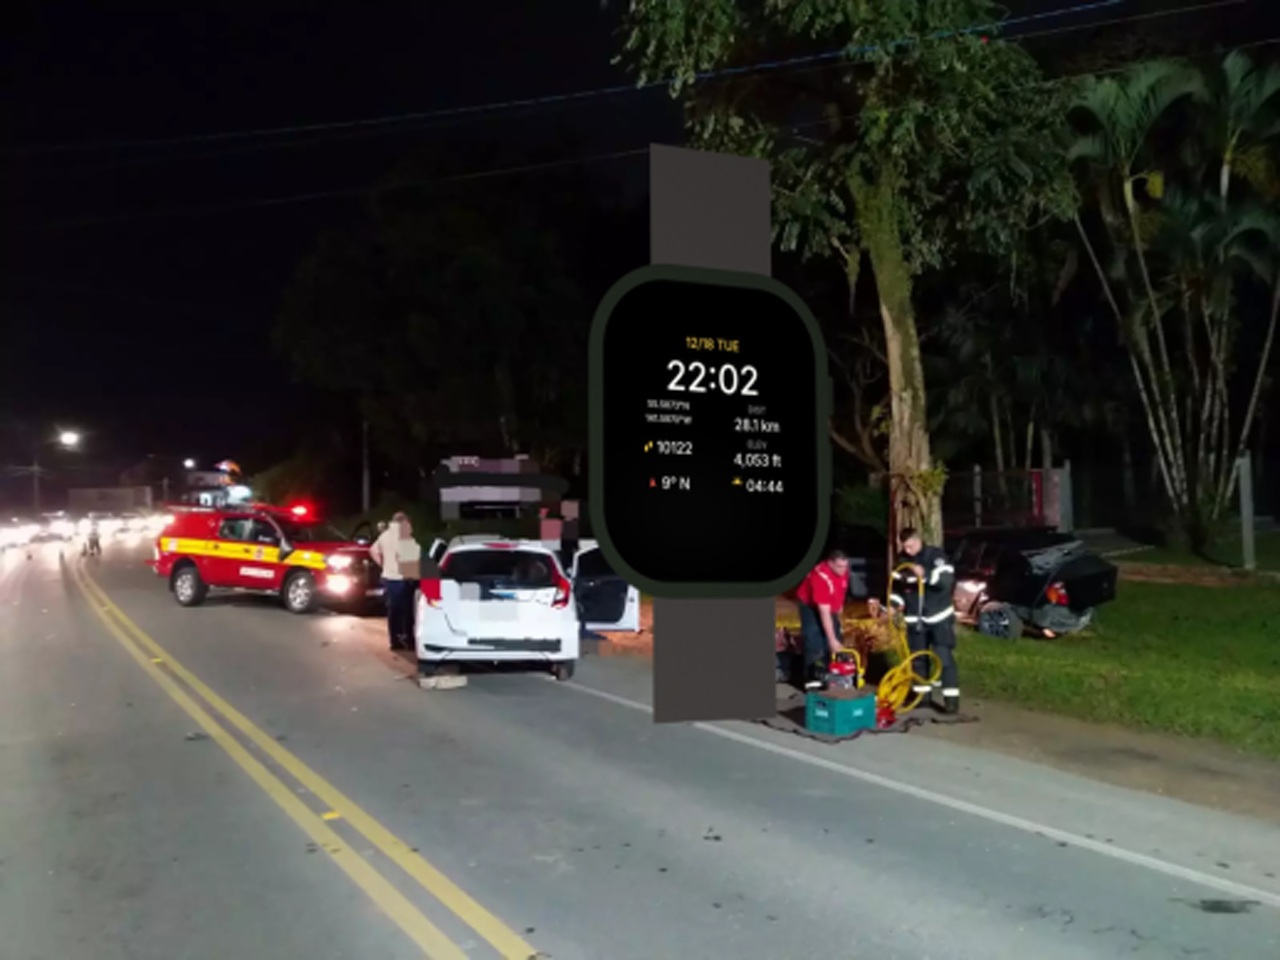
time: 22:02
